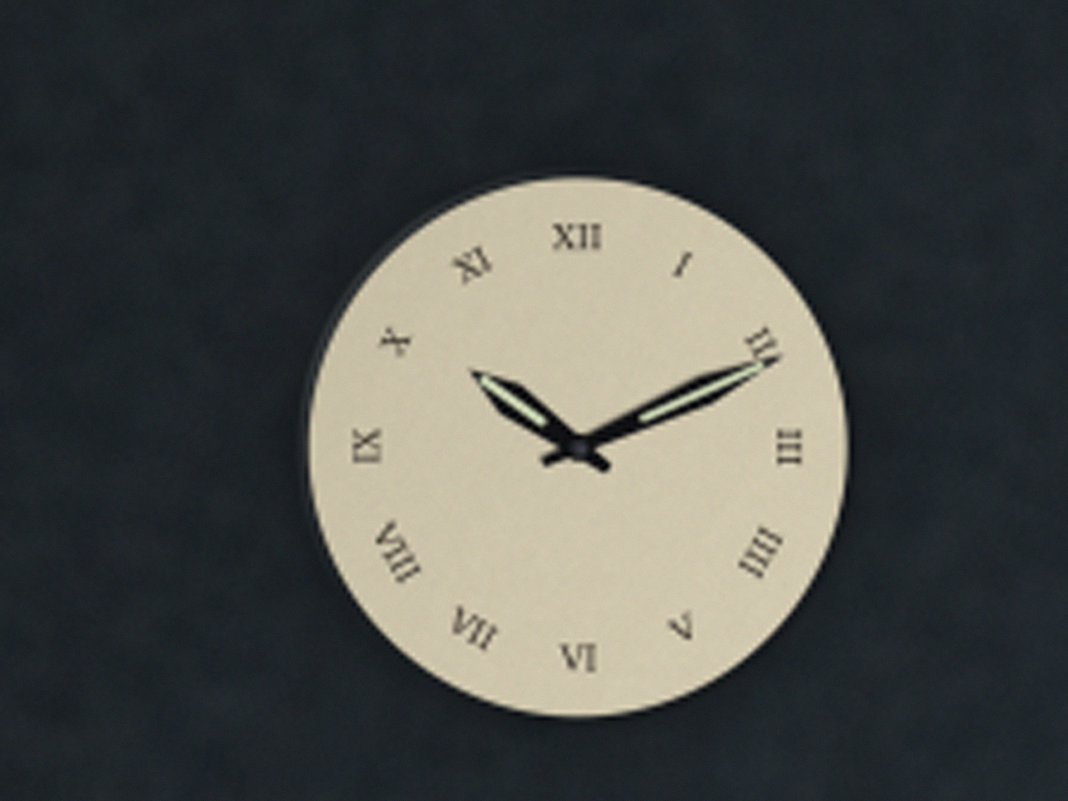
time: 10:11
